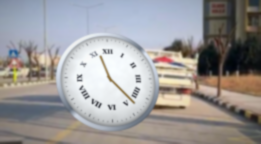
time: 11:23
